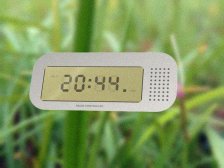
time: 20:44
